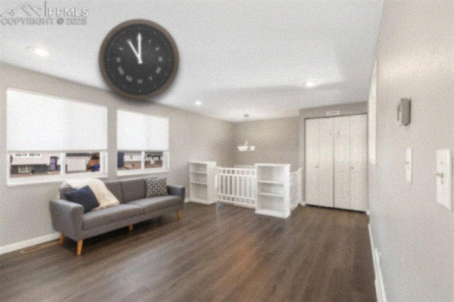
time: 11:00
